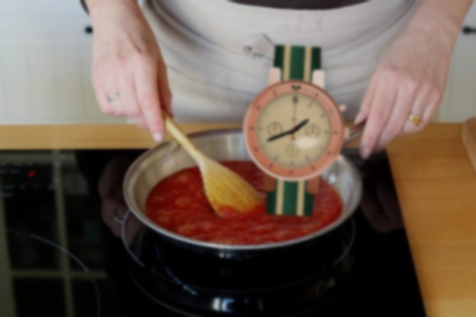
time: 1:41
